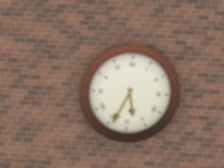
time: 5:34
